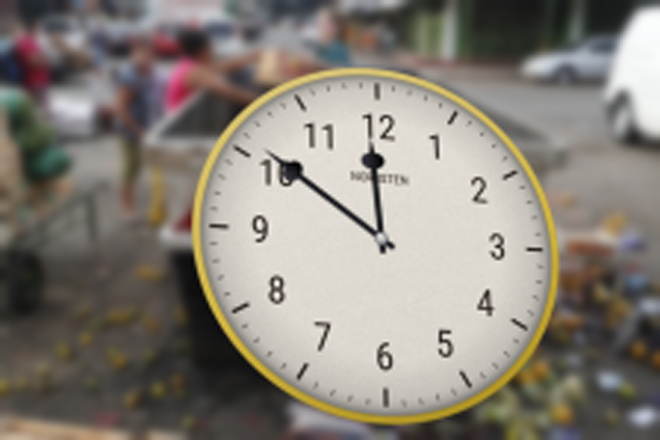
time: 11:51
